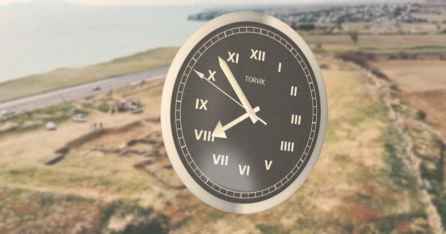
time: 7:52:49
